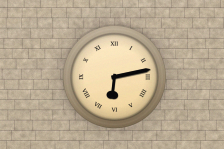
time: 6:13
